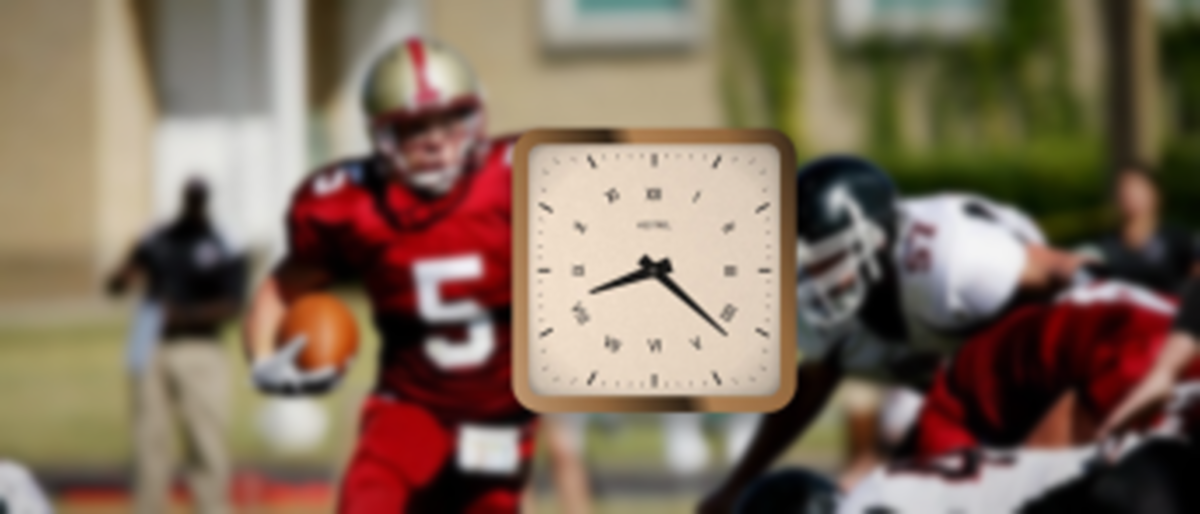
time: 8:22
